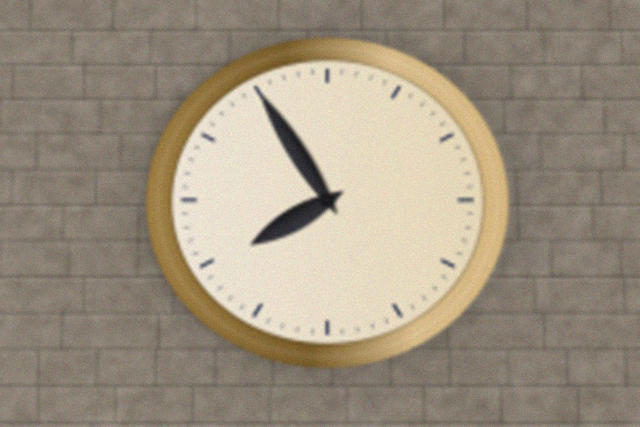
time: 7:55
